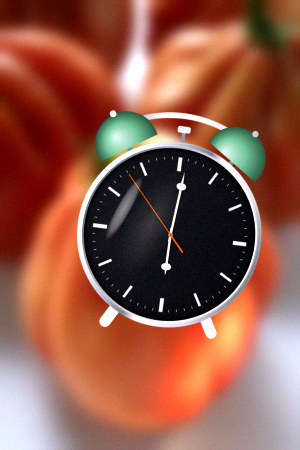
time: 6:00:53
